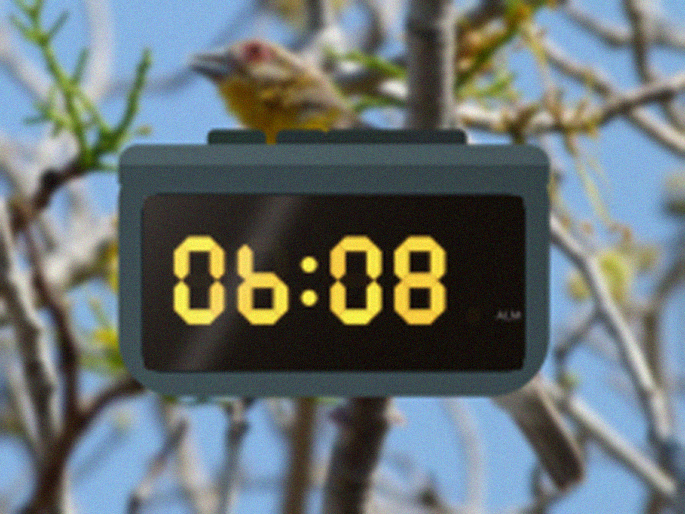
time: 6:08
